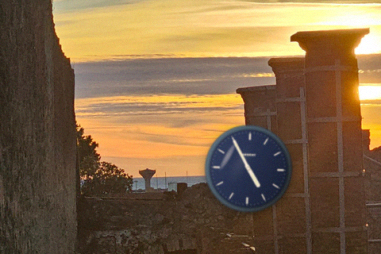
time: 4:55
